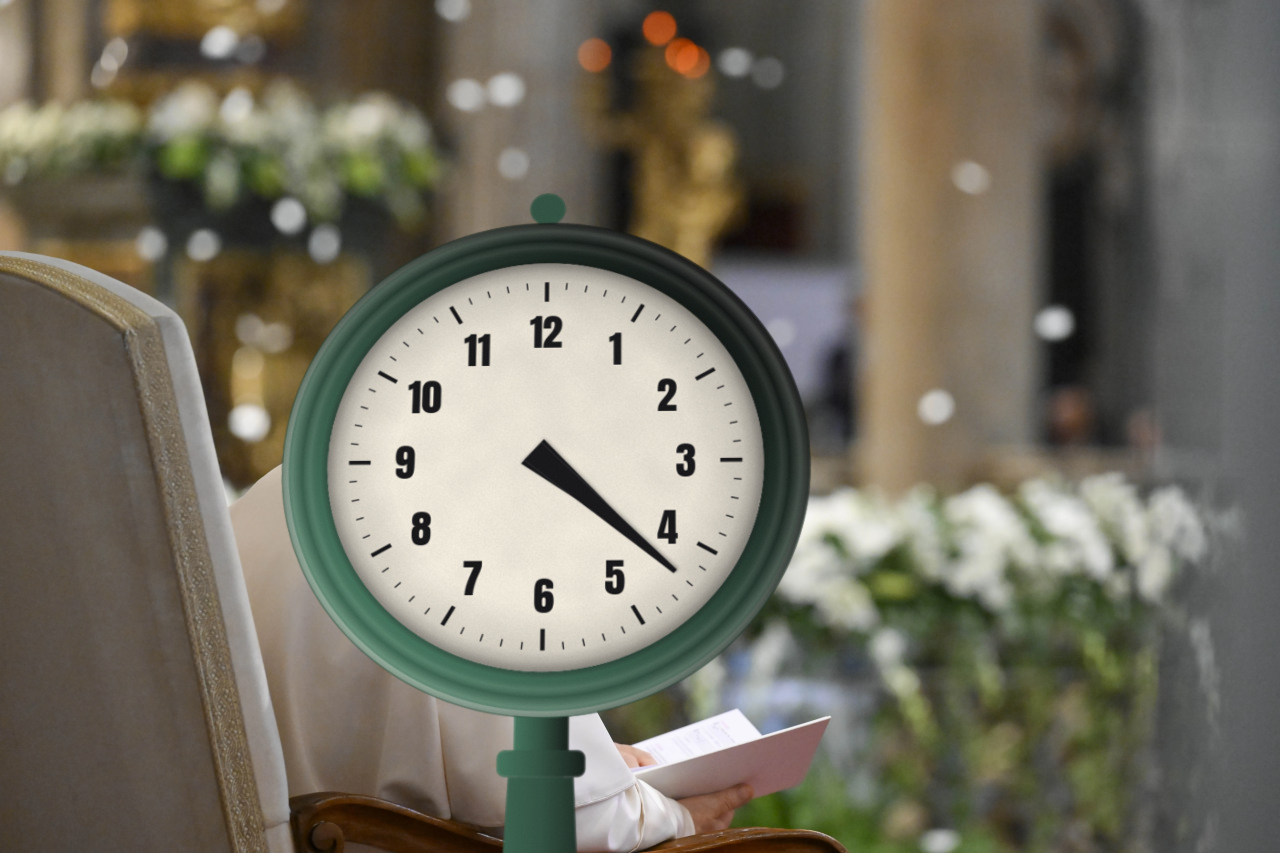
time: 4:22
